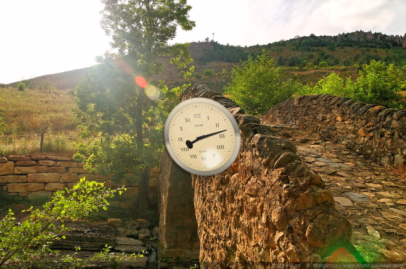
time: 8:13
